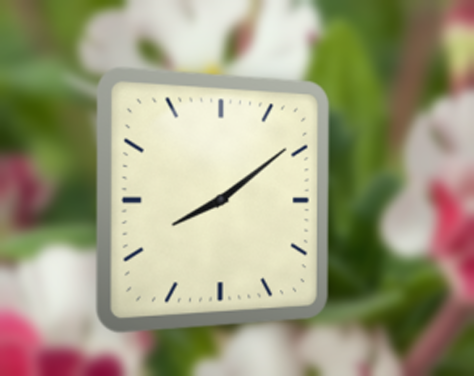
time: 8:09
